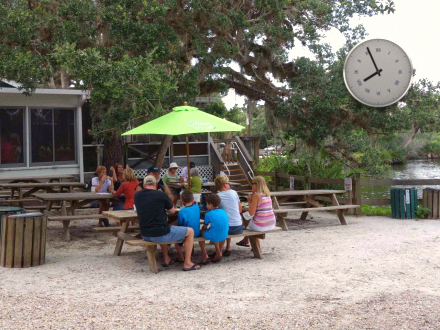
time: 7:56
